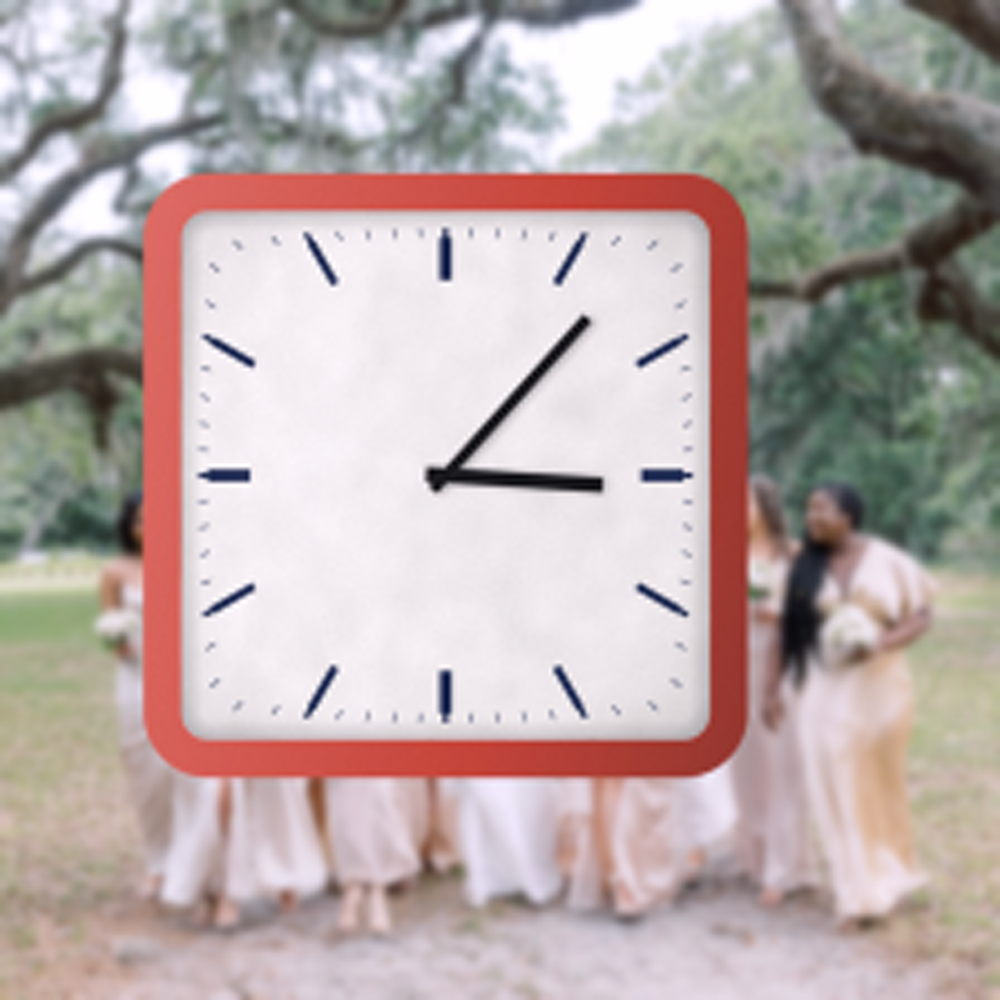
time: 3:07
